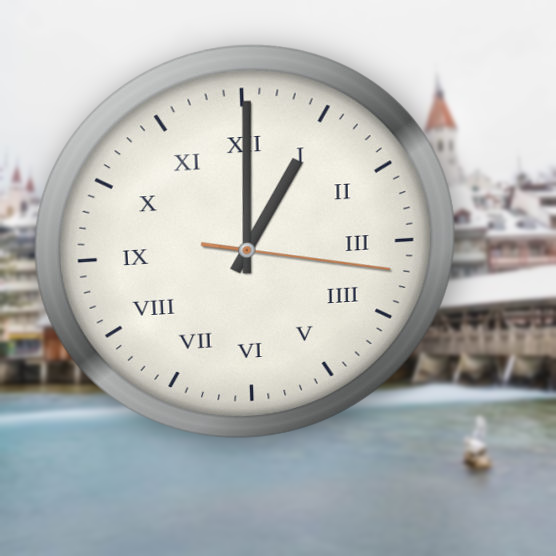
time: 1:00:17
